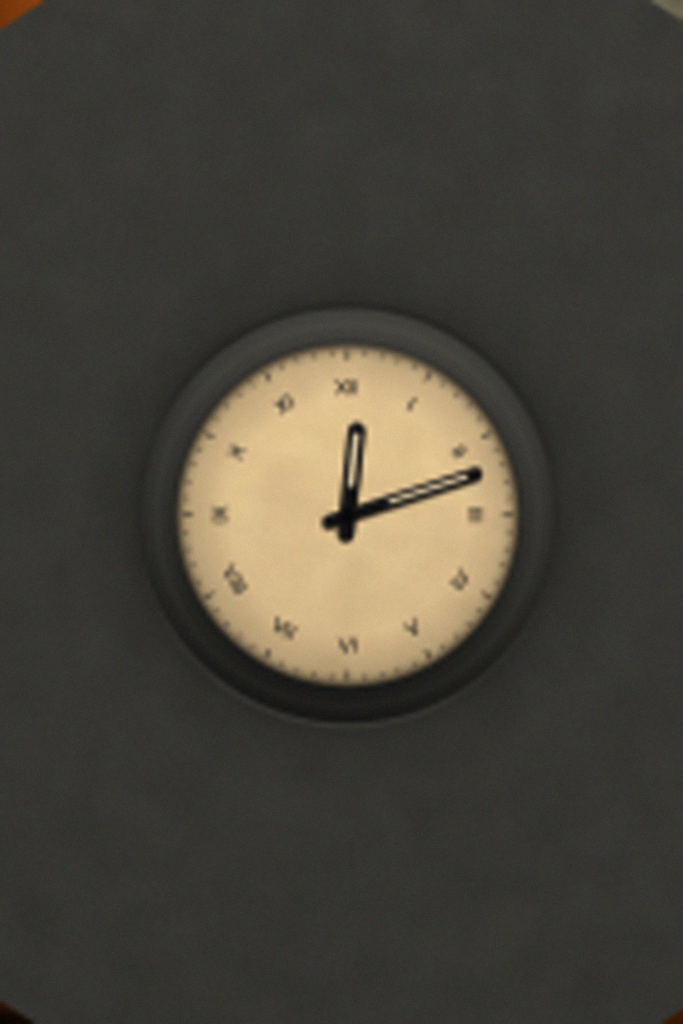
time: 12:12
